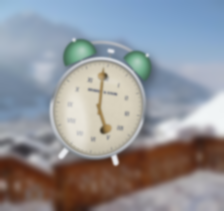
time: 4:59
